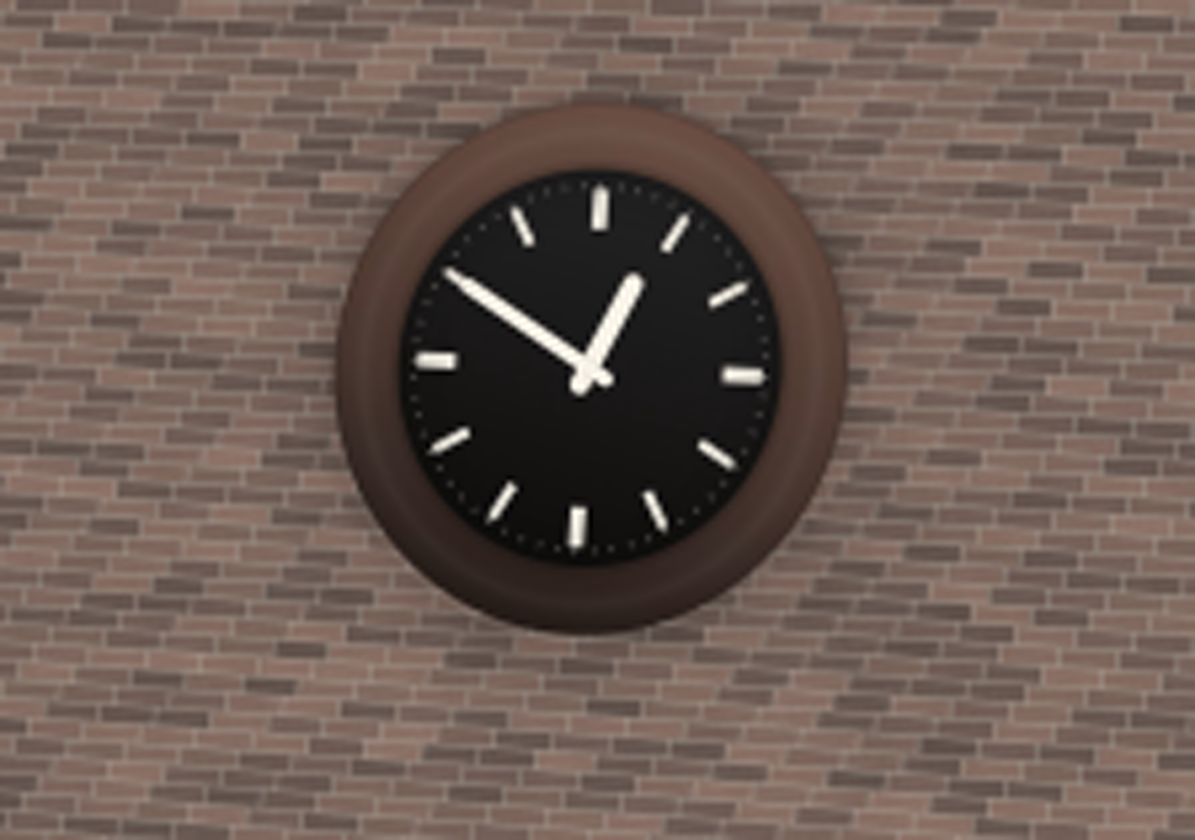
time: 12:50
